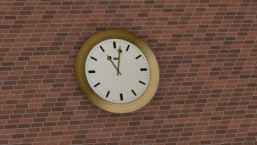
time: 11:02
